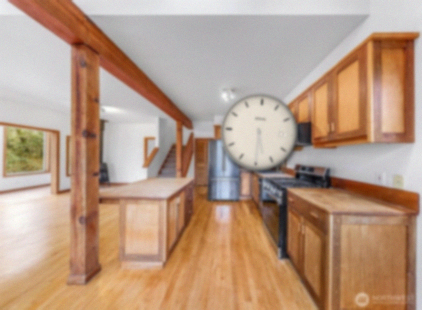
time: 5:30
